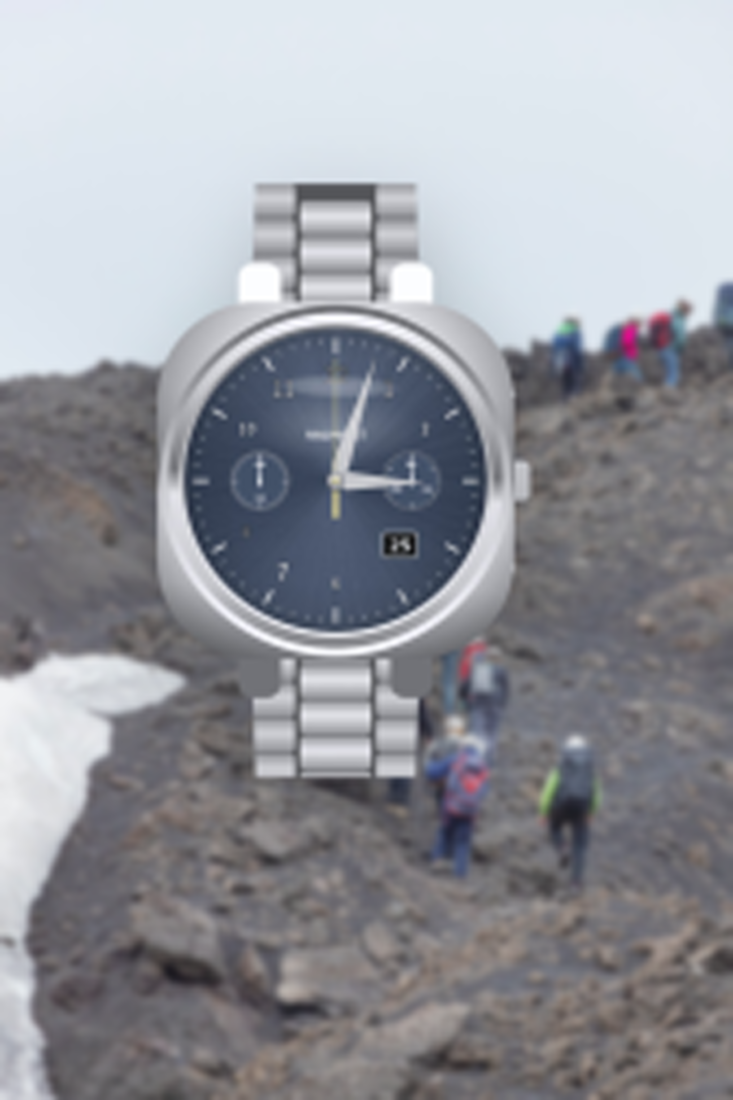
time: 3:03
